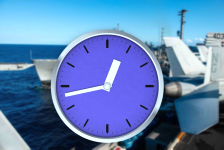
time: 12:43
